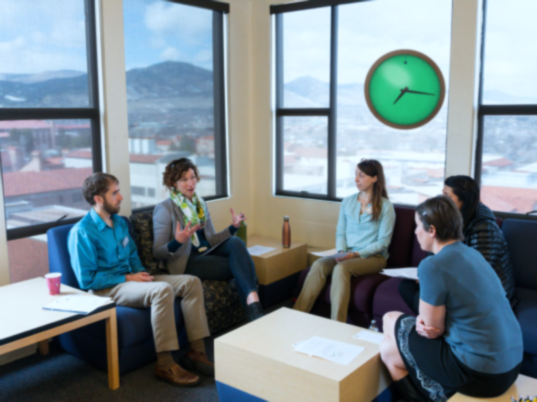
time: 7:16
